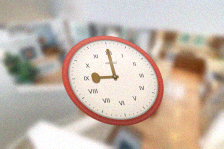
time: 9:00
